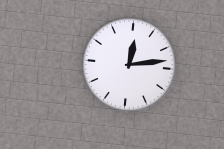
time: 12:13
